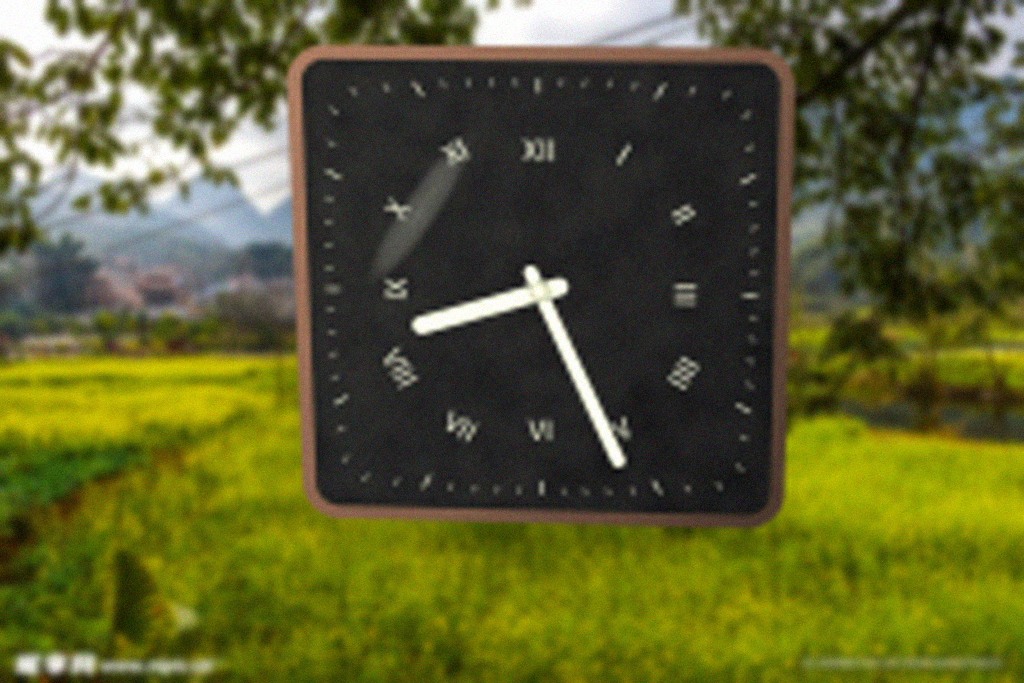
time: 8:26
